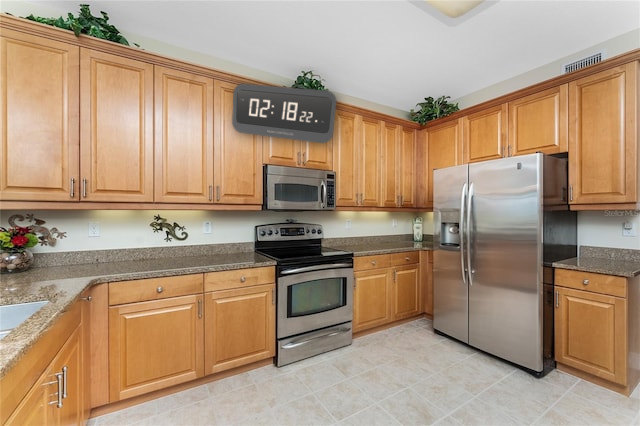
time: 2:18:22
